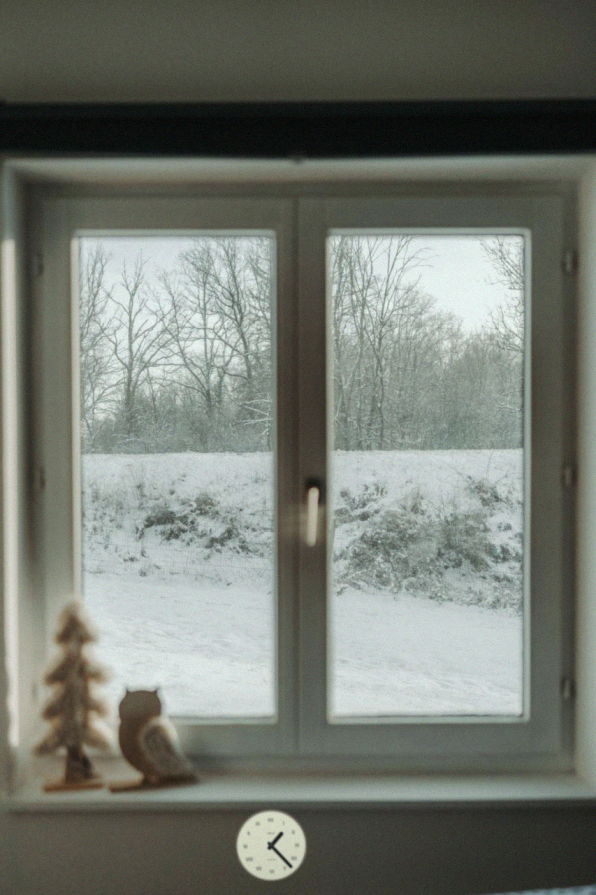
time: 1:23
